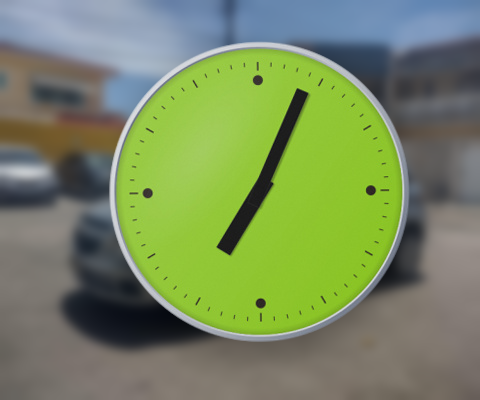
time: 7:04
